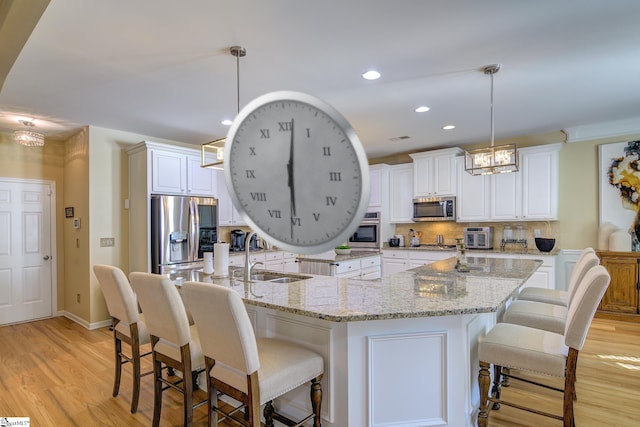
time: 6:01:31
